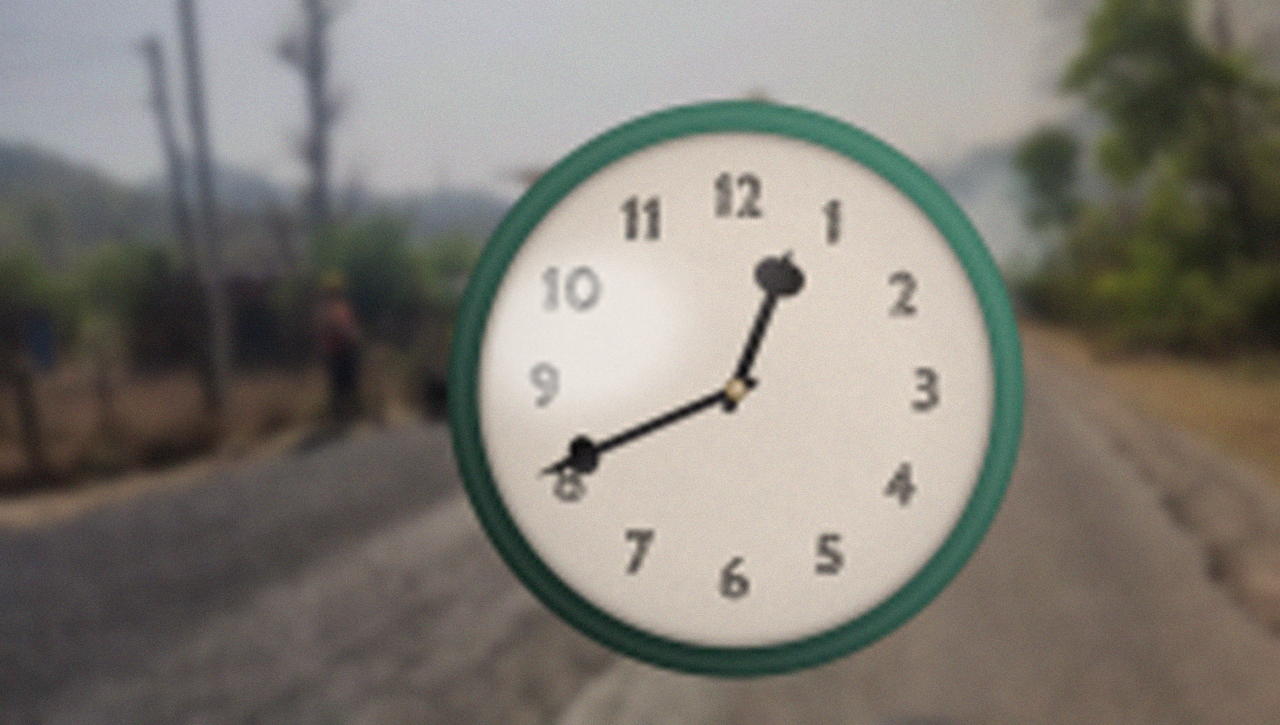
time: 12:41
